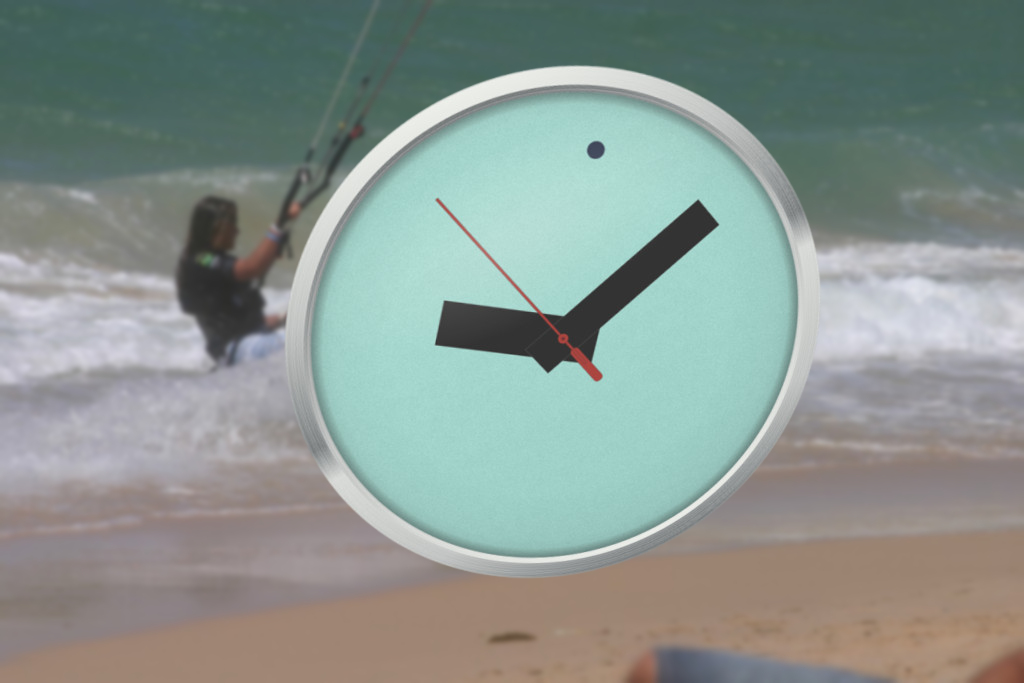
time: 9:06:52
